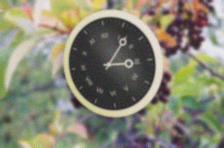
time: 3:07
